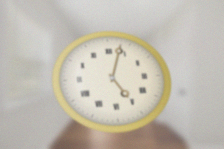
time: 5:03
